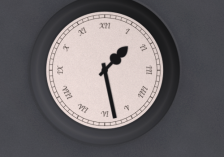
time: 1:28
